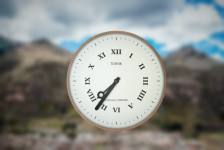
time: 7:36
